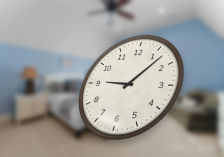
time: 9:07
